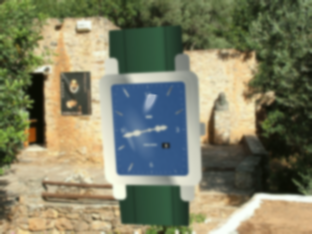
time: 2:43
